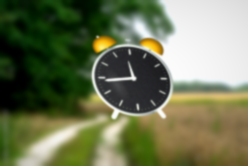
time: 11:44
